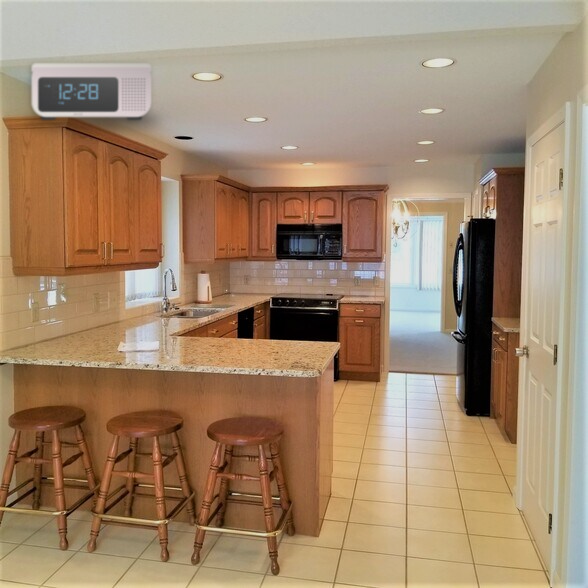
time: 12:28
